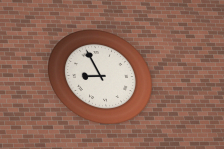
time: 8:57
